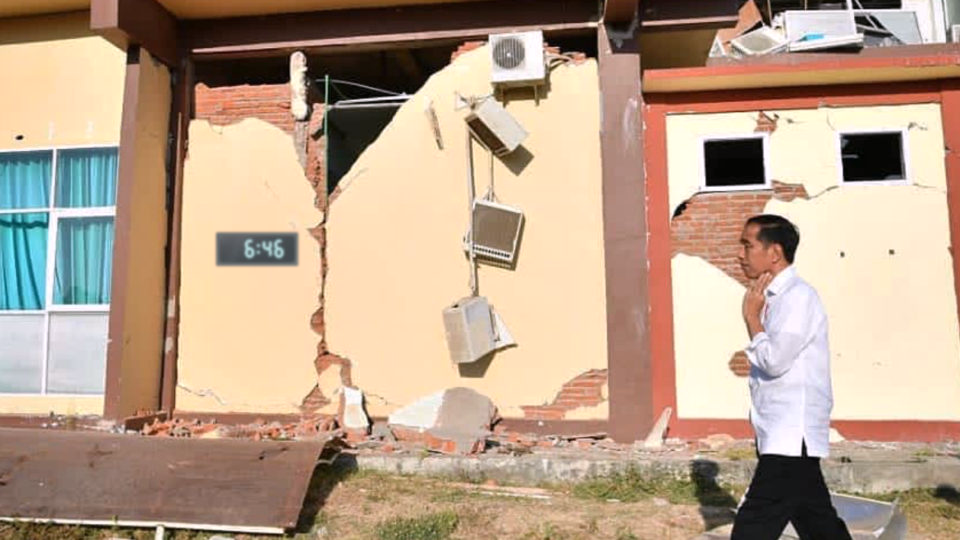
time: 6:46
